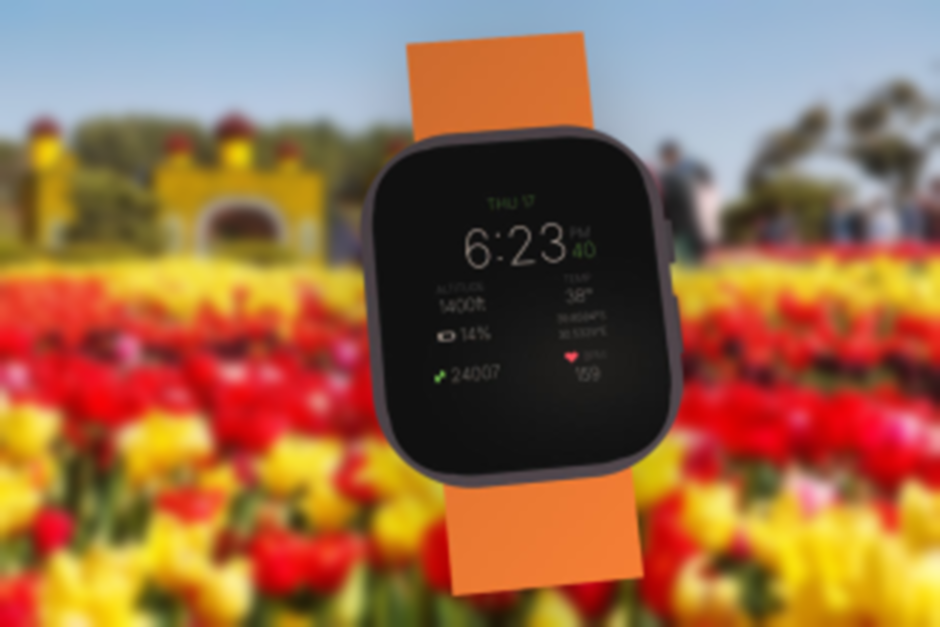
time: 6:23
